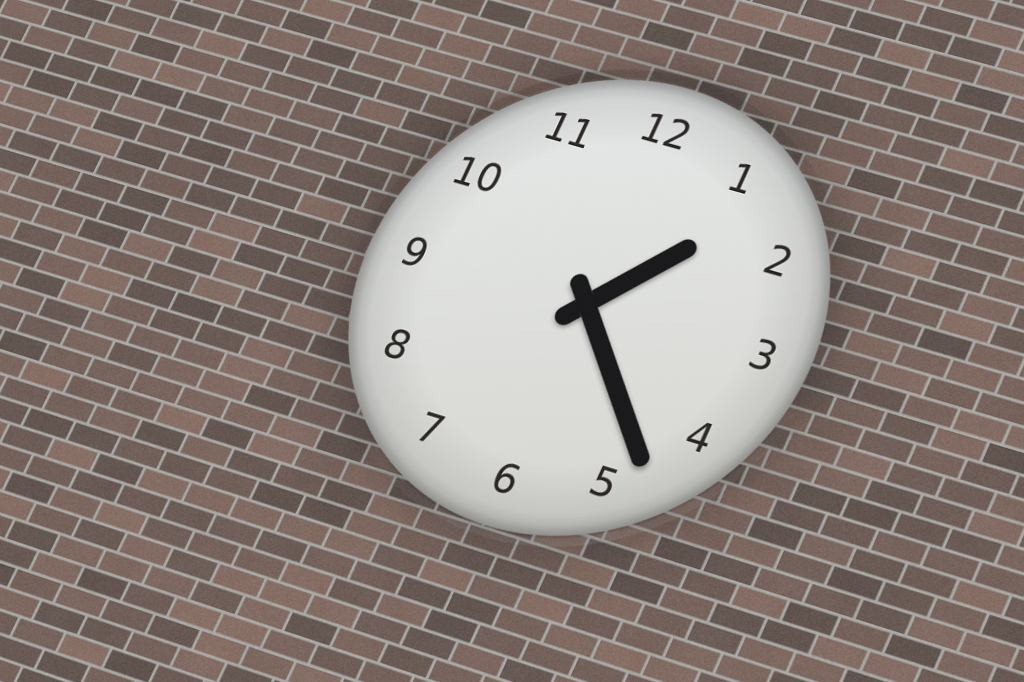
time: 1:23
